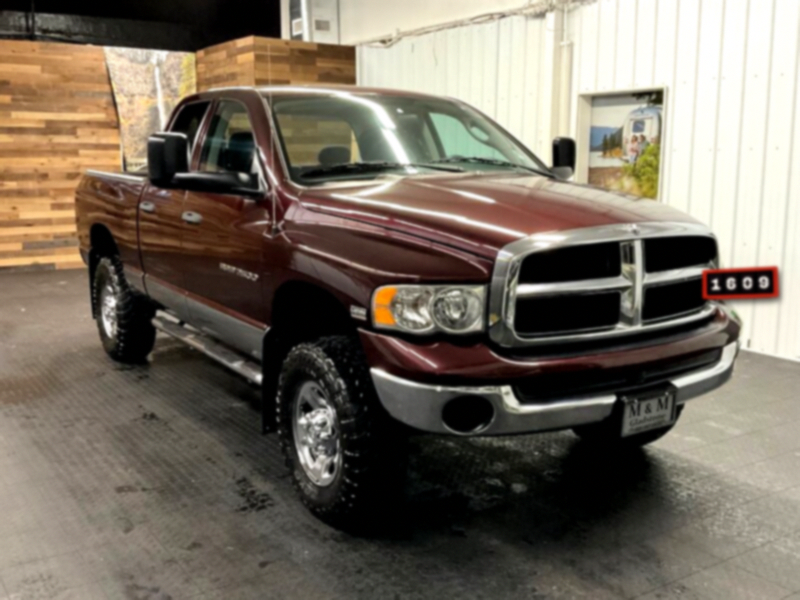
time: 16:09
